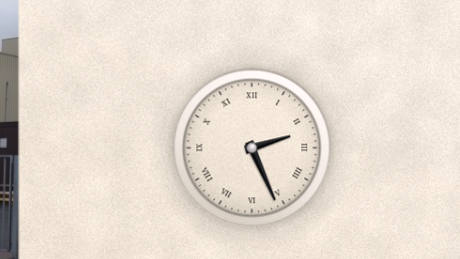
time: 2:26
